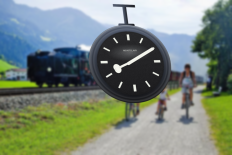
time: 8:10
